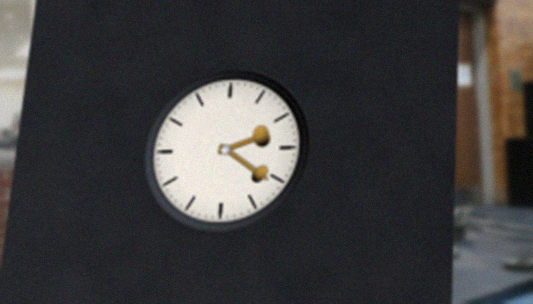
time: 2:21
